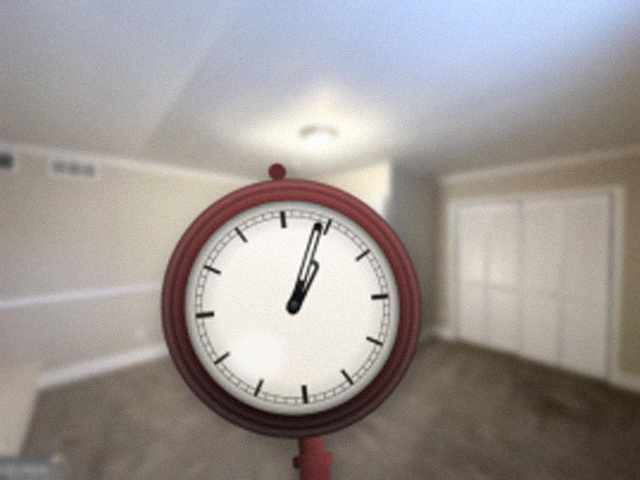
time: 1:04
